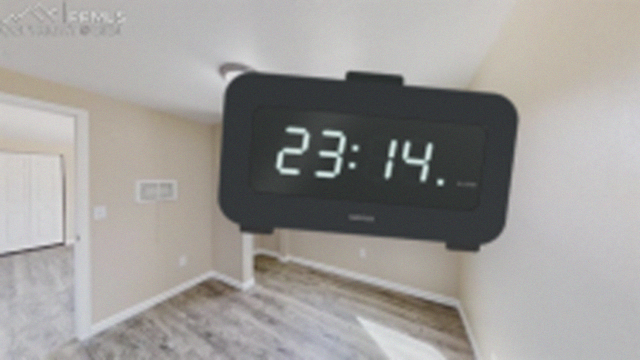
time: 23:14
